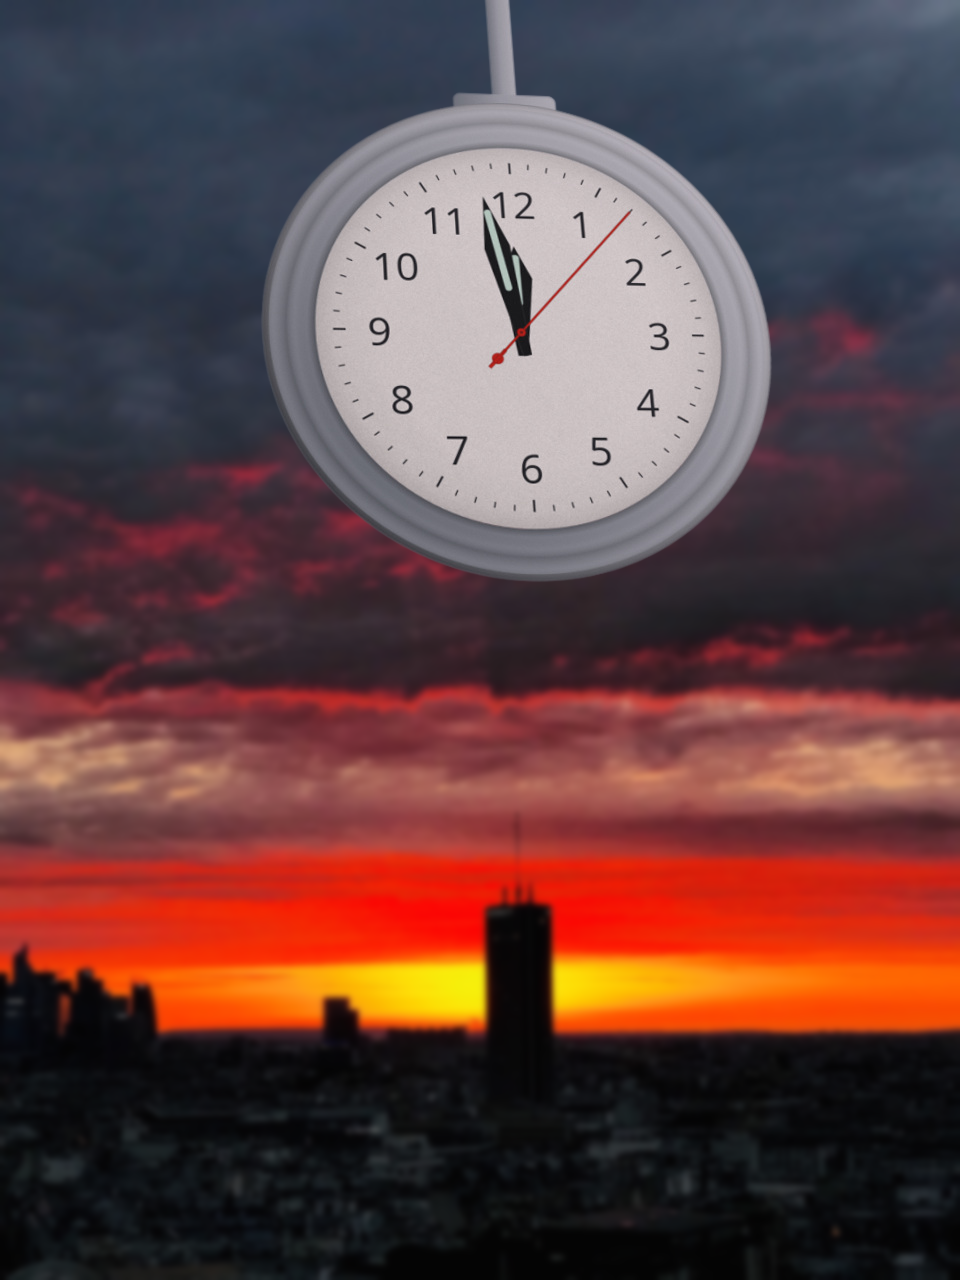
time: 11:58:07
